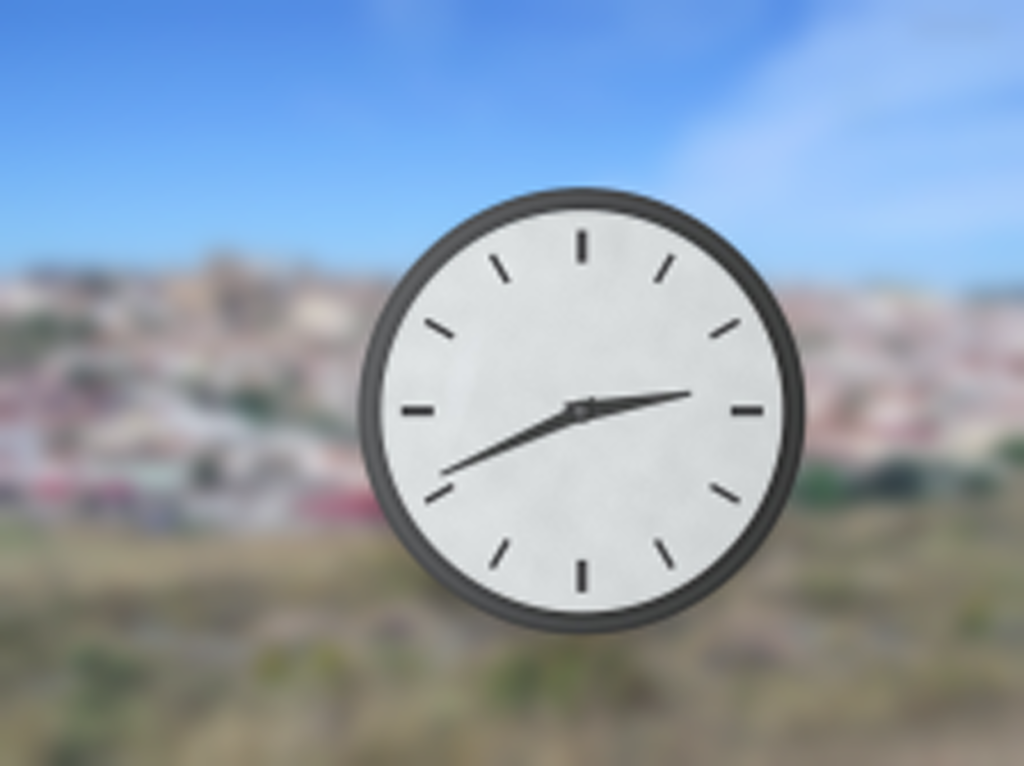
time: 2:41
